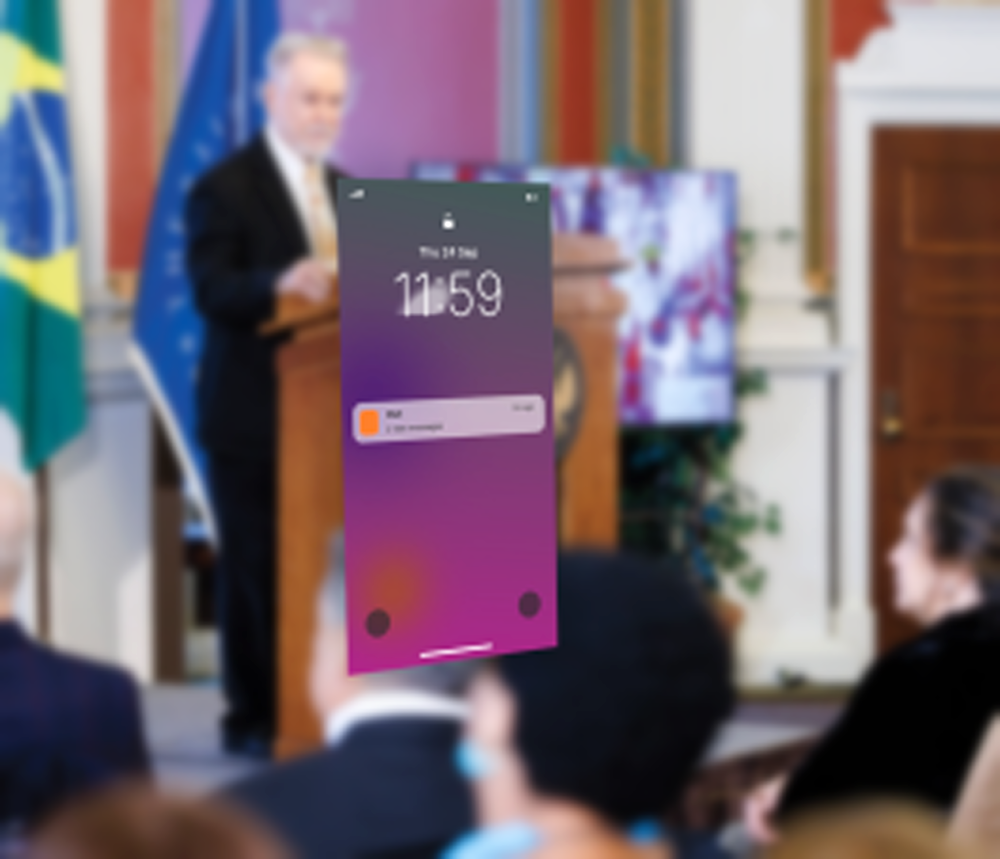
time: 11:59
